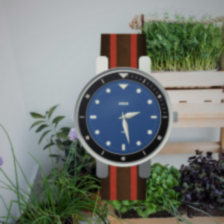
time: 2:28
